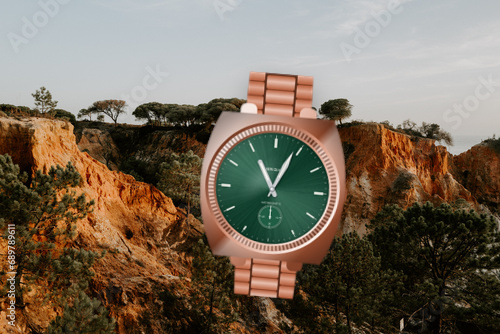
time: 11:04
